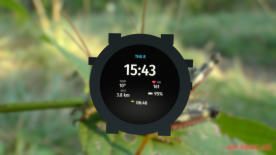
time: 15:43
